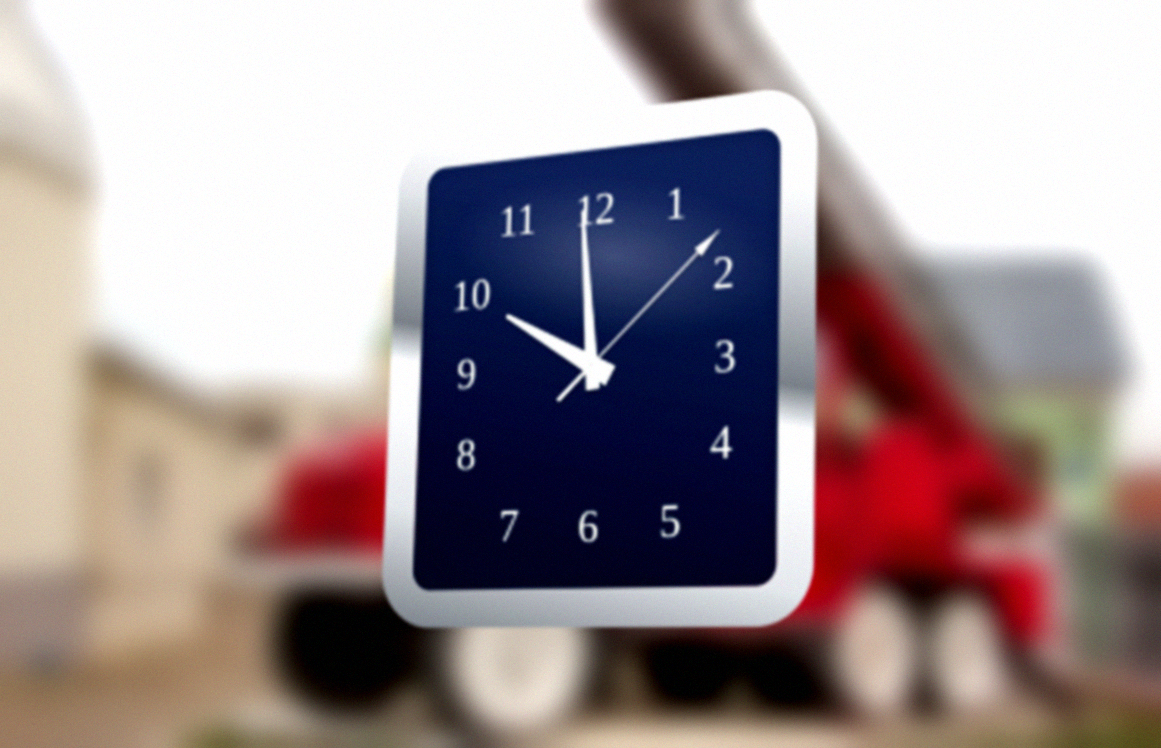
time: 9:59:08
